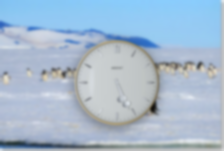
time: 5:26
